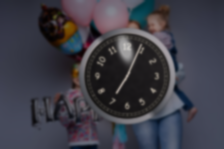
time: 7:04
